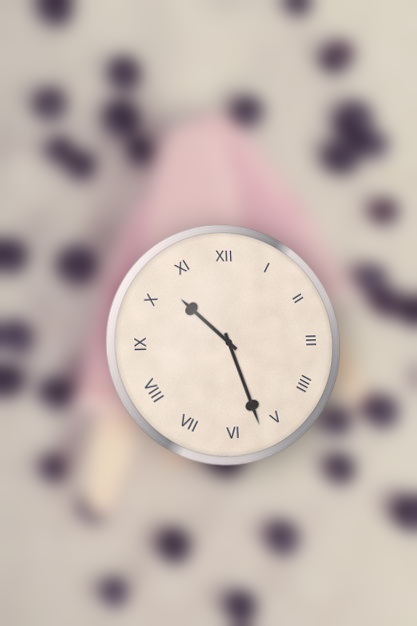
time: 10:27
